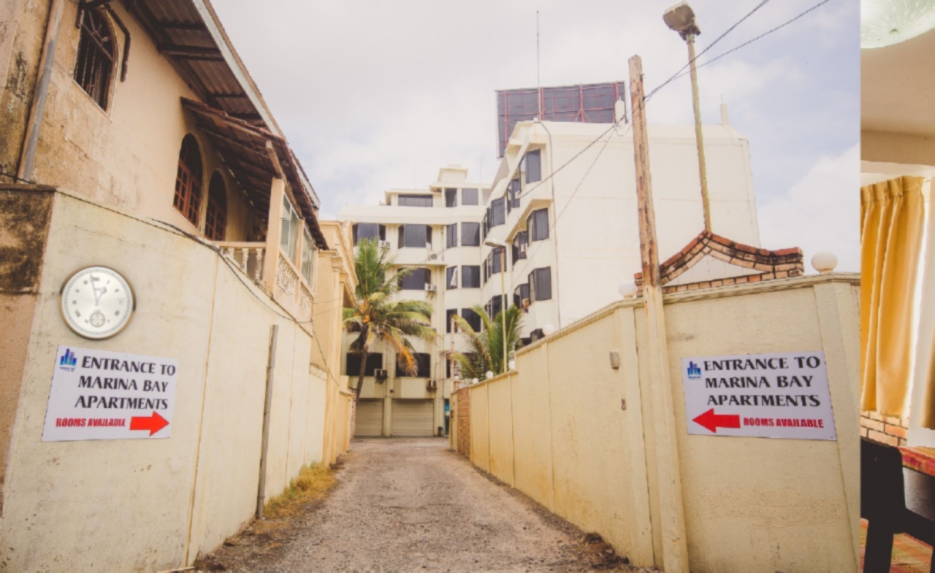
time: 12:58
